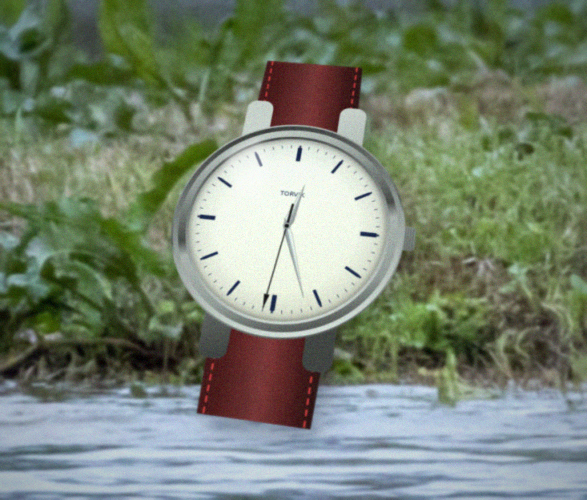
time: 12:26:31
